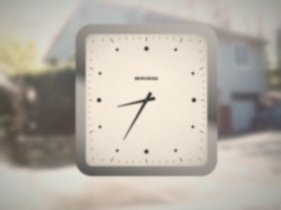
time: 8:35
